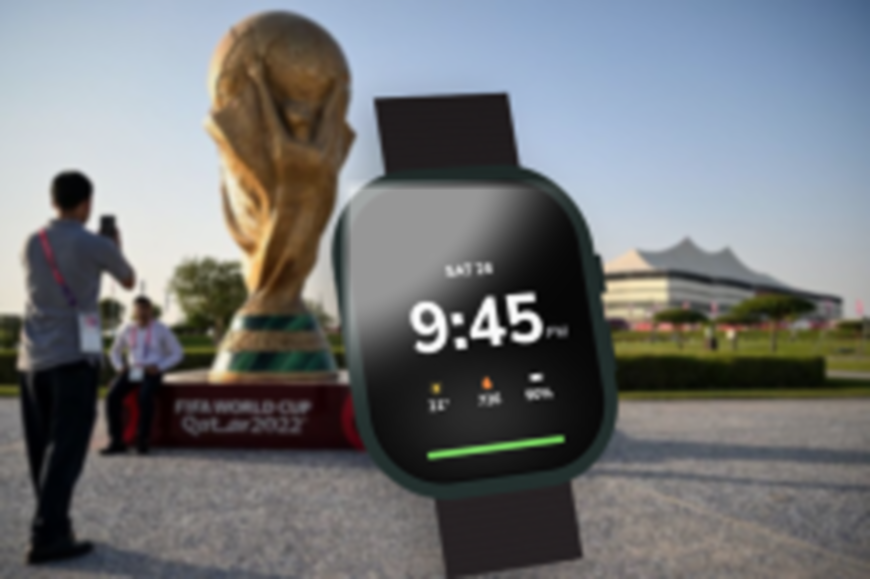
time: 9:45
